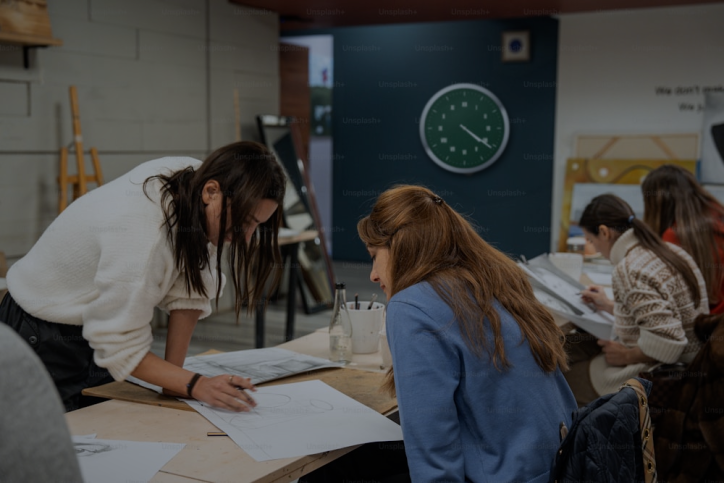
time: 4:21
